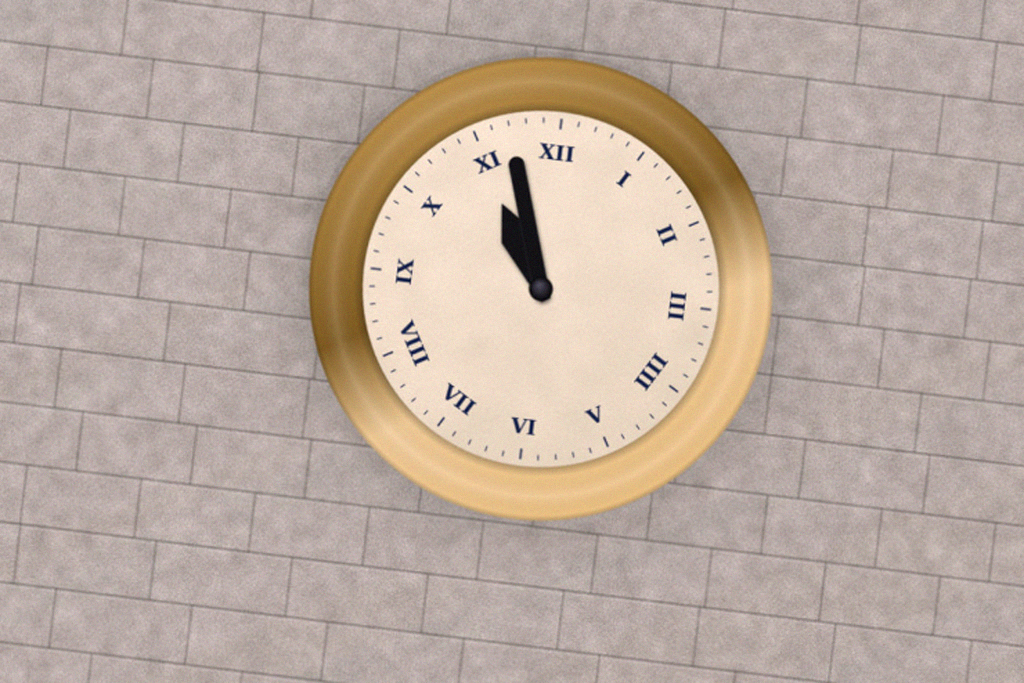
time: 10:57
